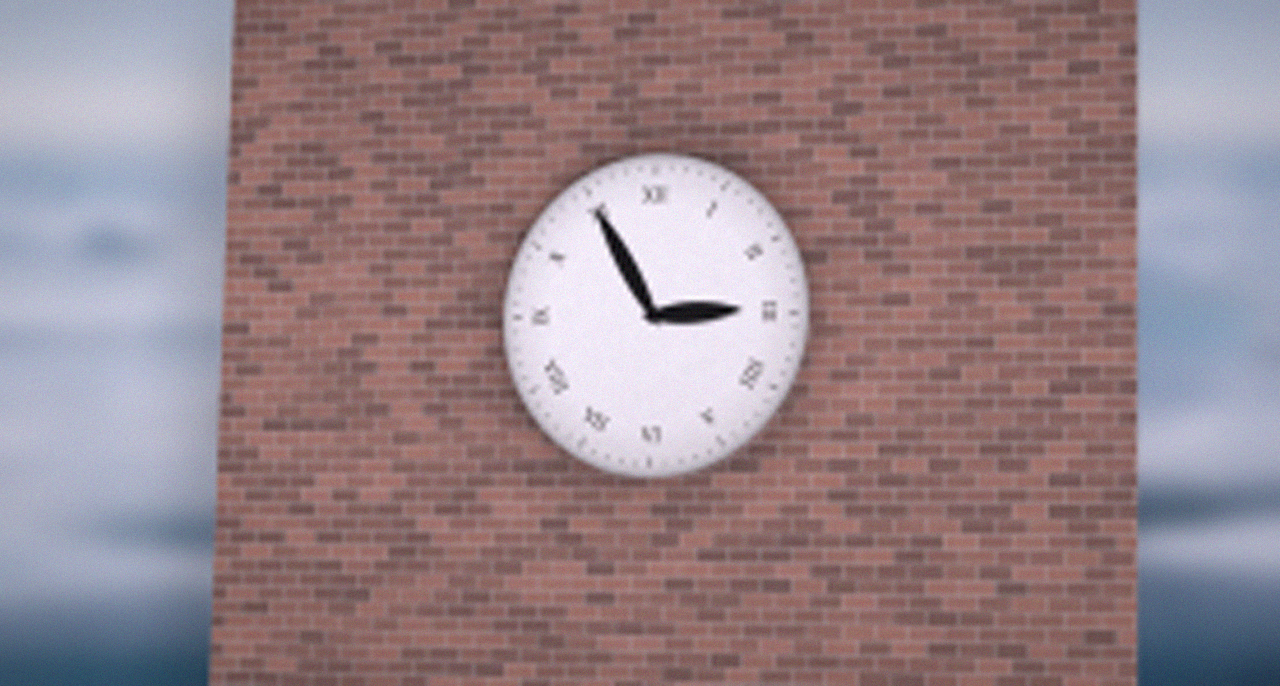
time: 2:55
